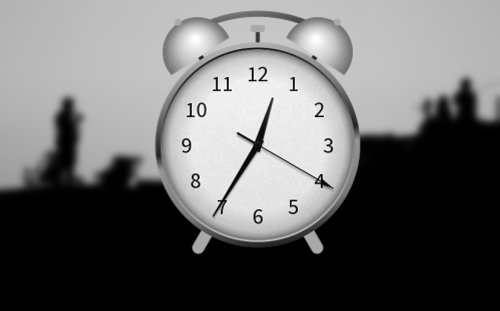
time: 12:35:20
